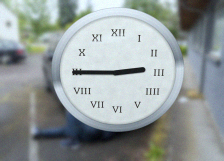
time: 2:45
